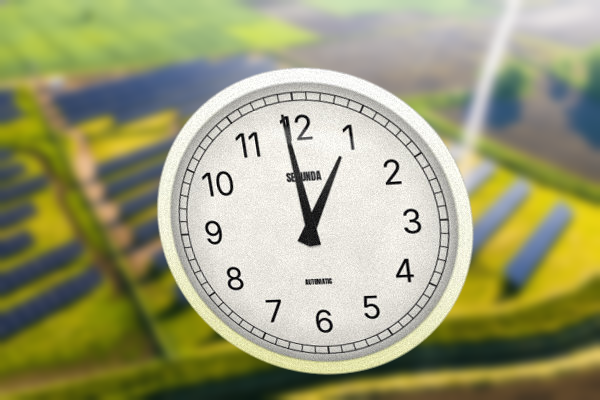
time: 12:59
